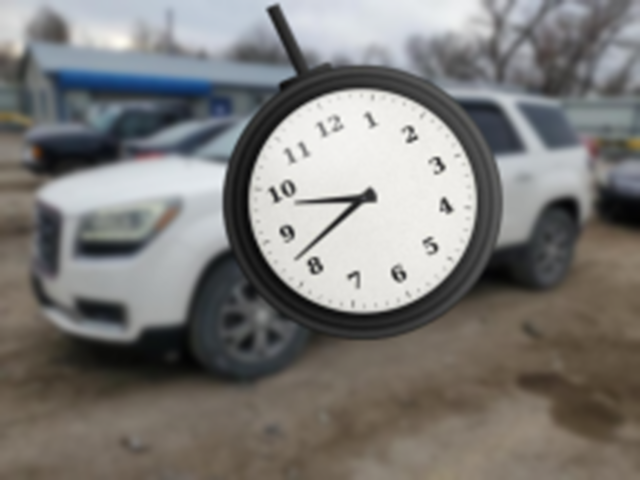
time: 9:42
